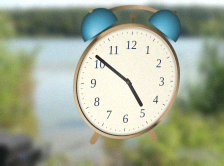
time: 4:51
